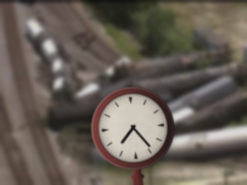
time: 7:24
